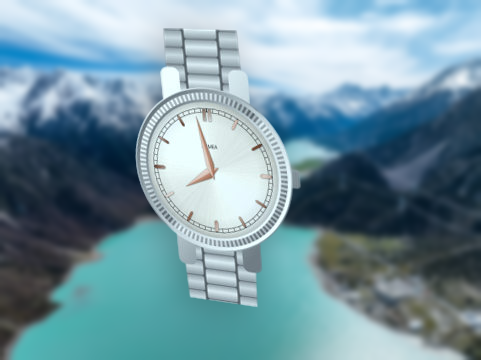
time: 7:58
